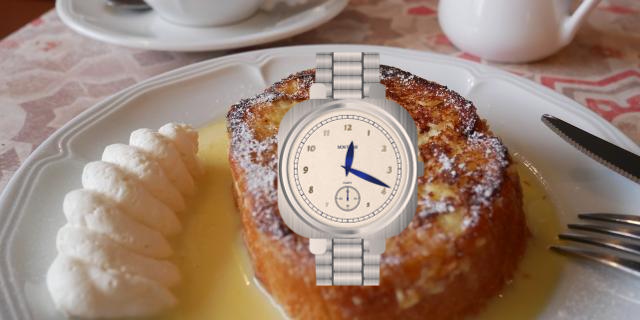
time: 12:19
